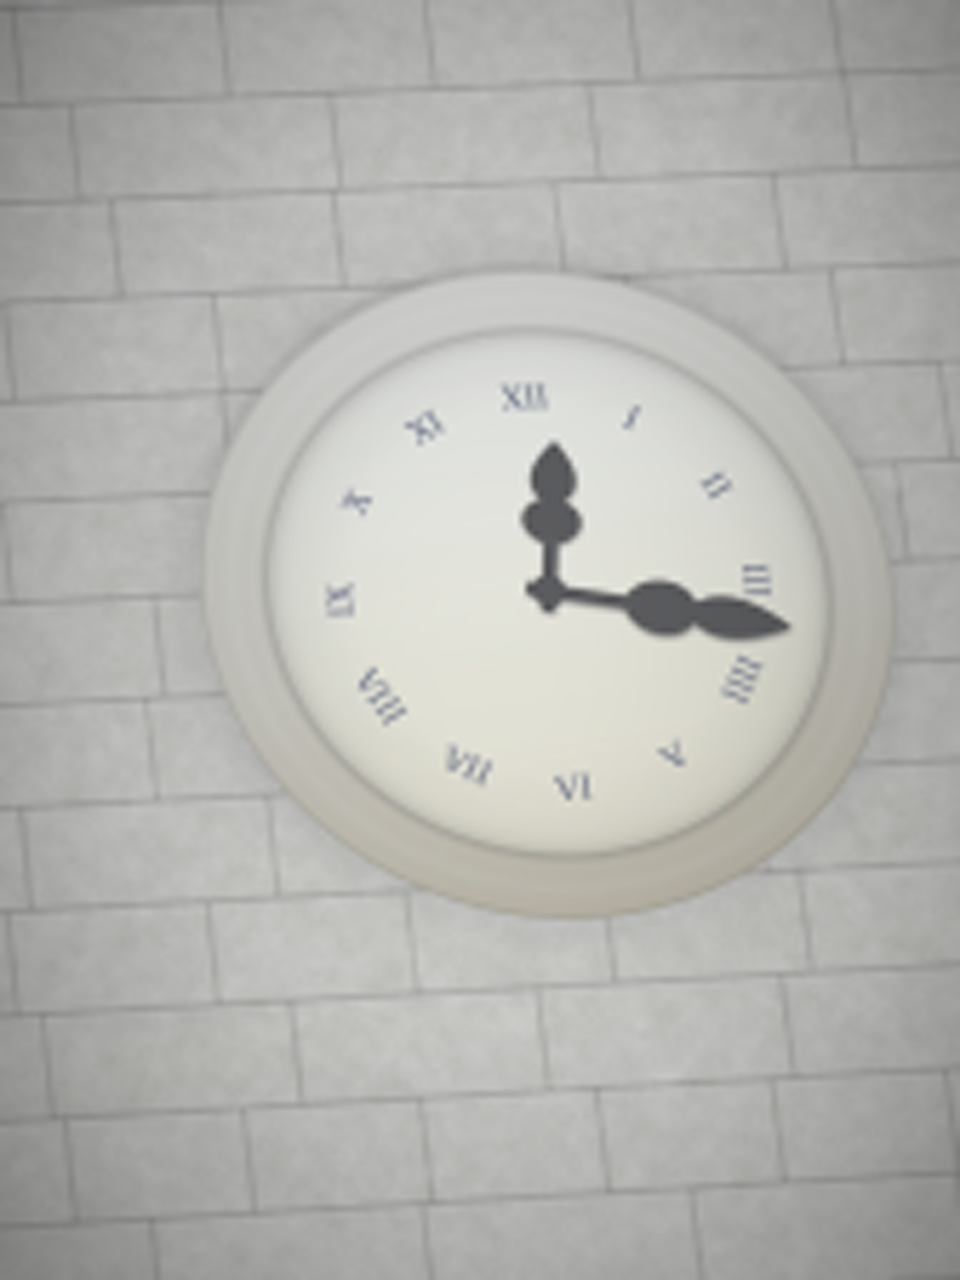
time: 12:17
